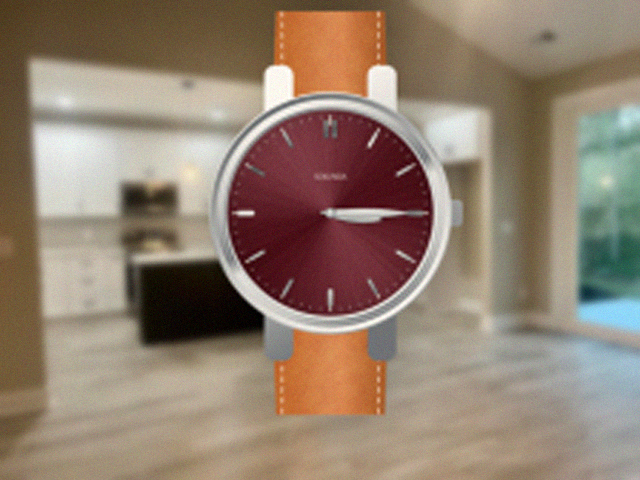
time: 3:15
